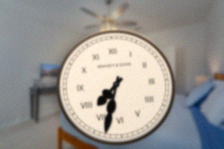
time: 7:33
